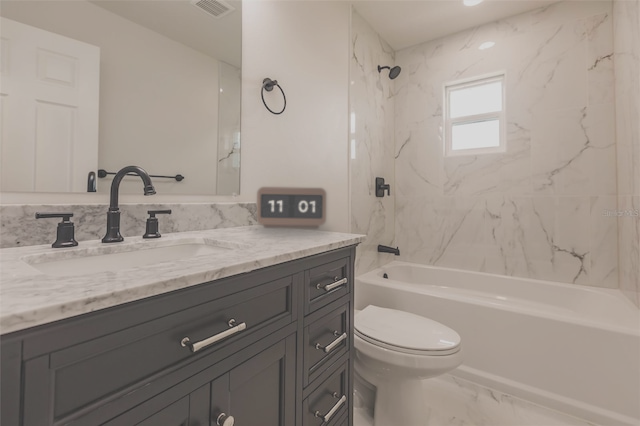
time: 11:01
